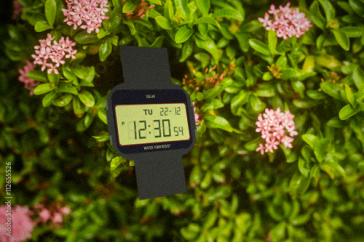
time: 12:30:54
